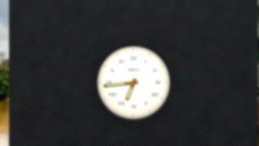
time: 6:44
